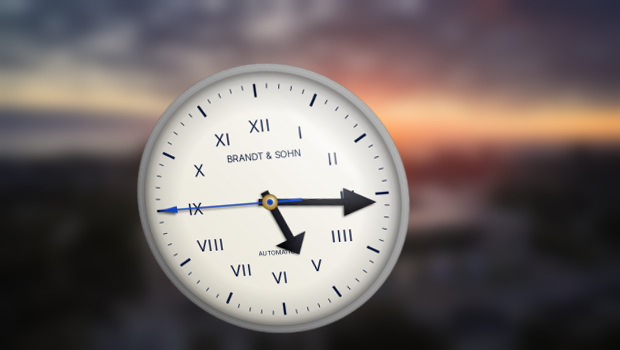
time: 5:15:45
